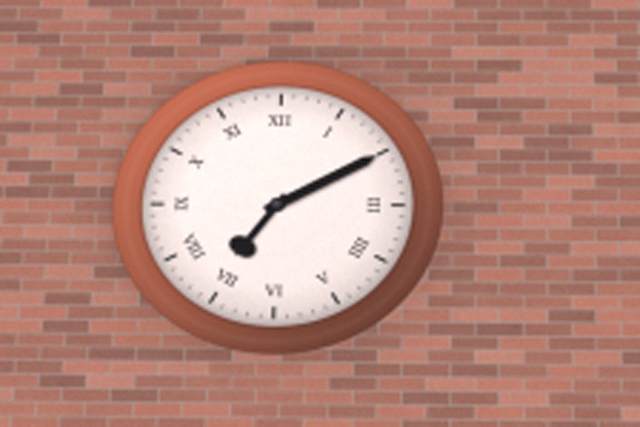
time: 7:10
